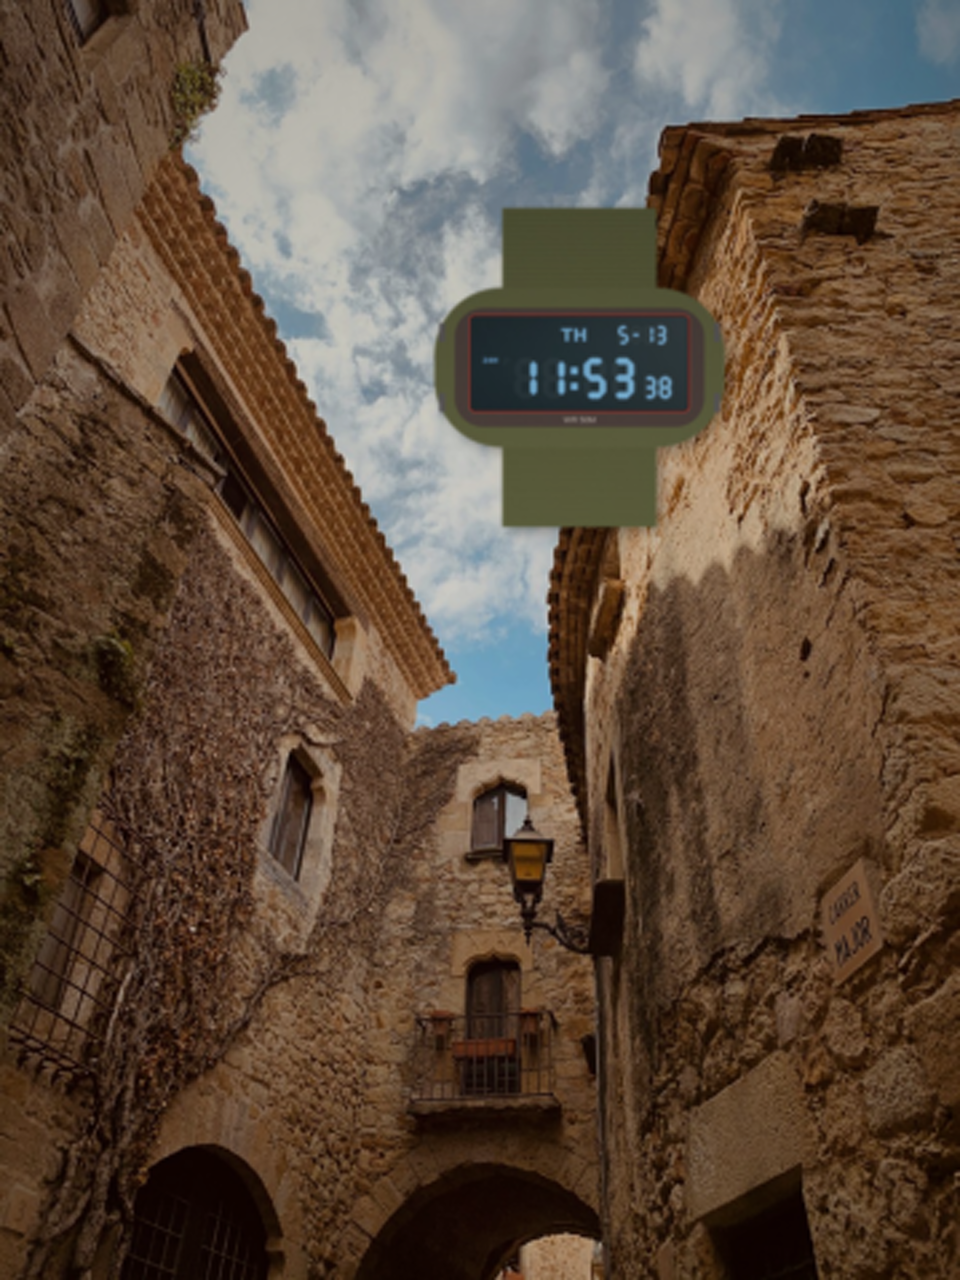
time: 11:53:38
